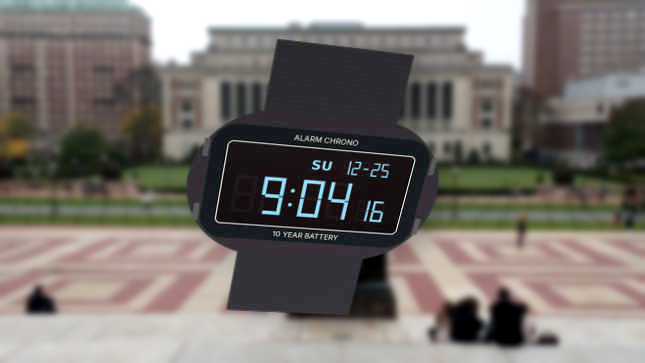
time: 9:04:16
